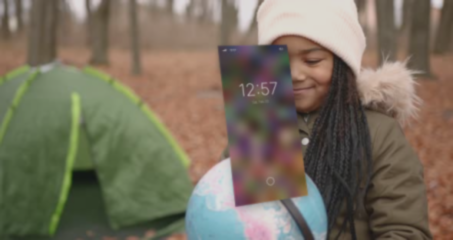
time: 12:57
